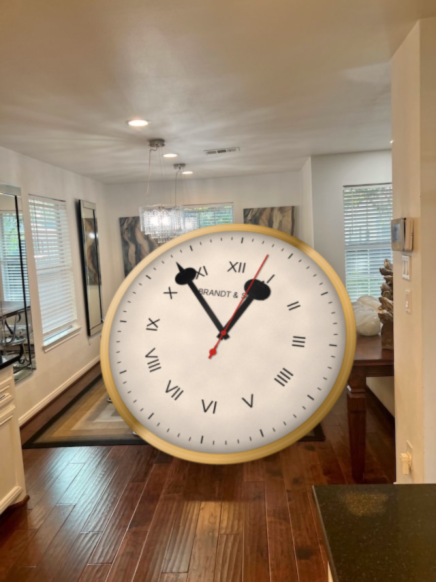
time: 12:53:03
